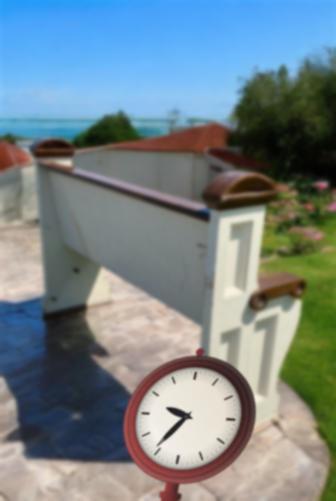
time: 9:36
